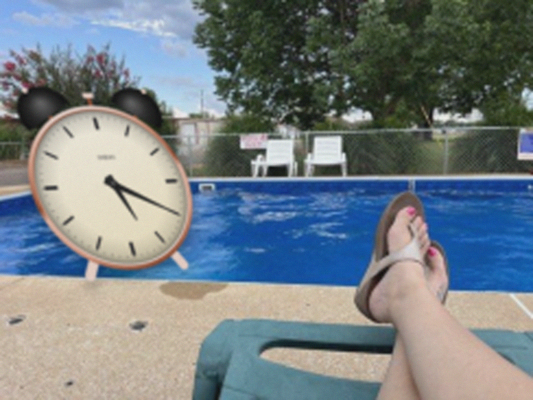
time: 5:20
